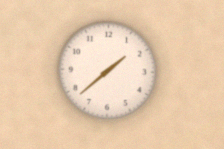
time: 1:38
